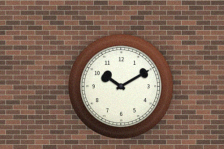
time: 10:10
